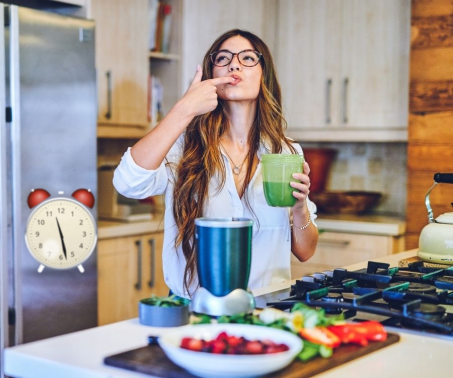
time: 11:28
